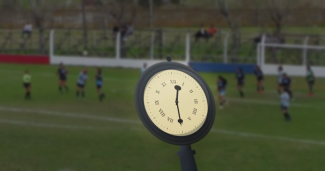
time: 12:30
